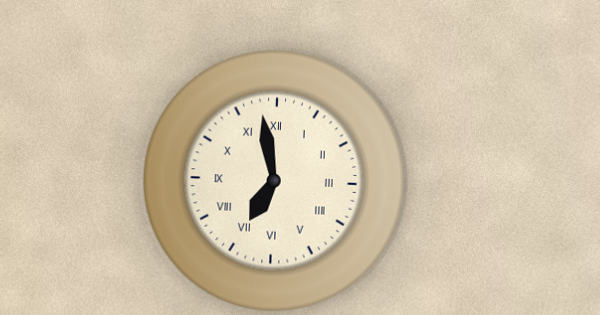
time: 6:58
